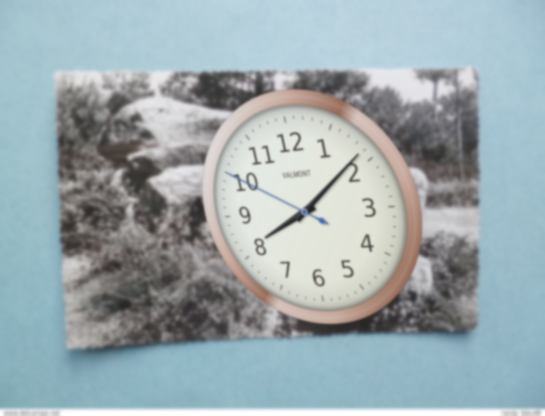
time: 8:08:50
